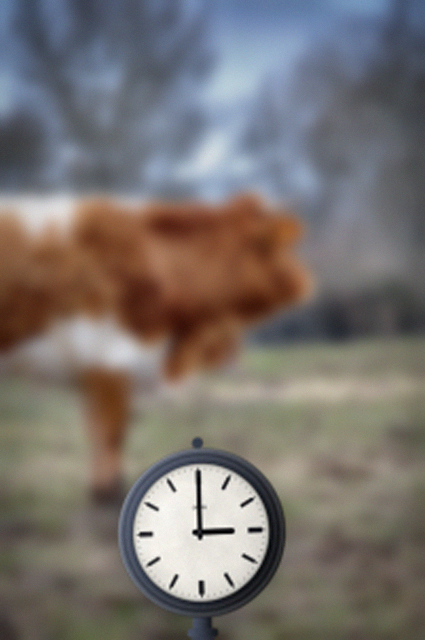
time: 3:00
